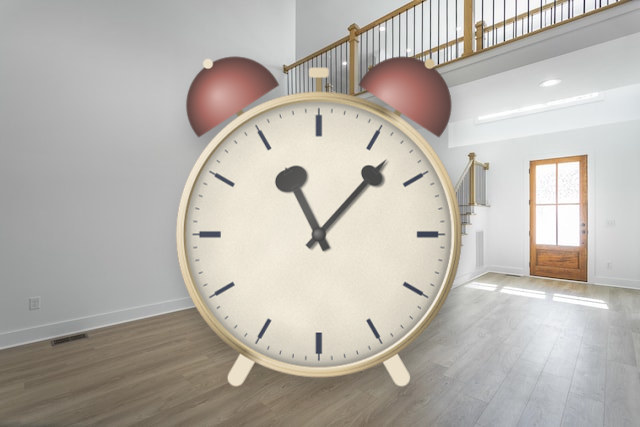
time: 11:07
